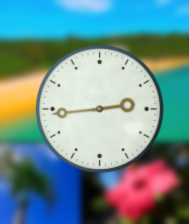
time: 2:44
